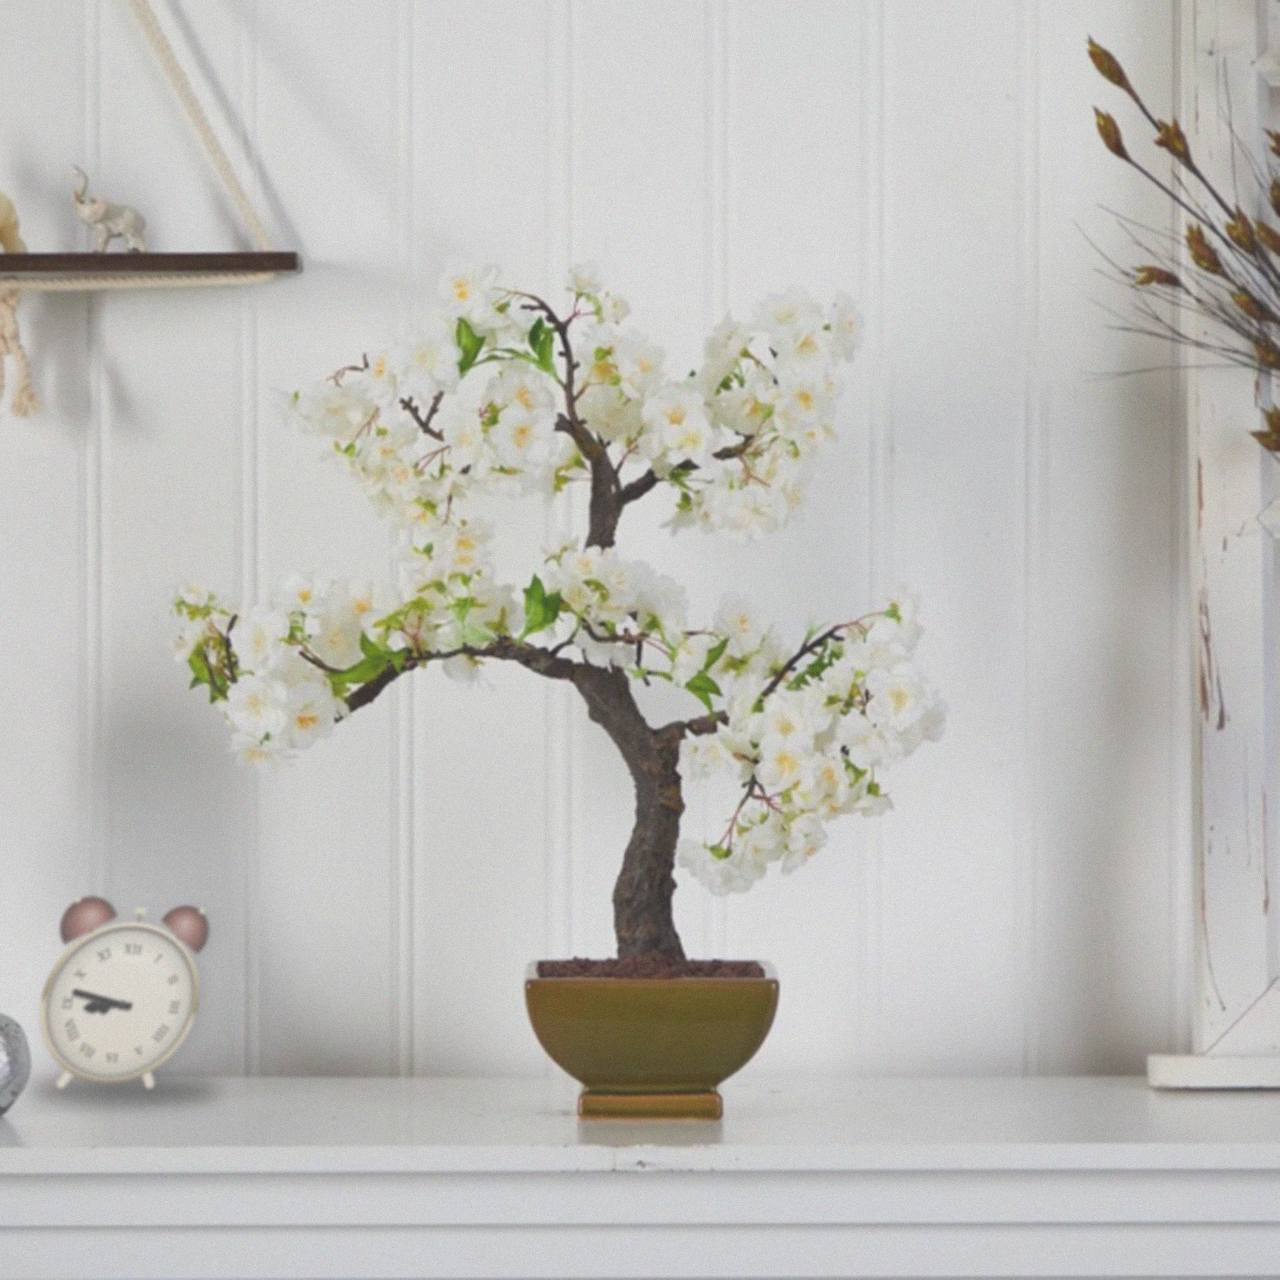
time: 8:47
